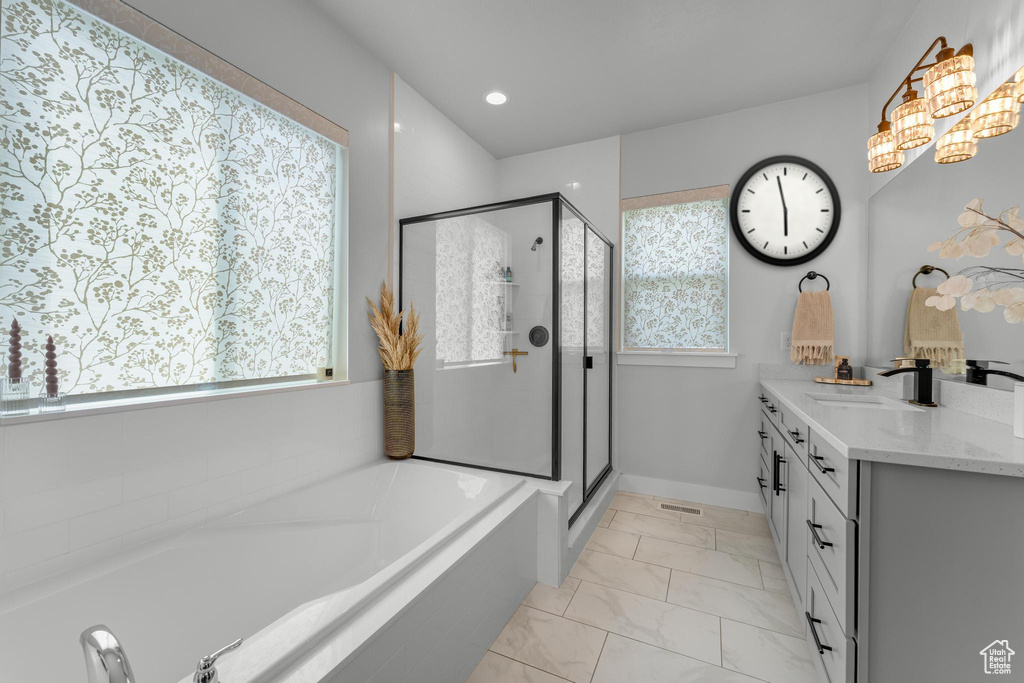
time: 5:58
